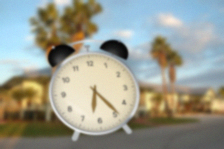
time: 6:24
